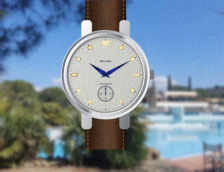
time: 10:10
